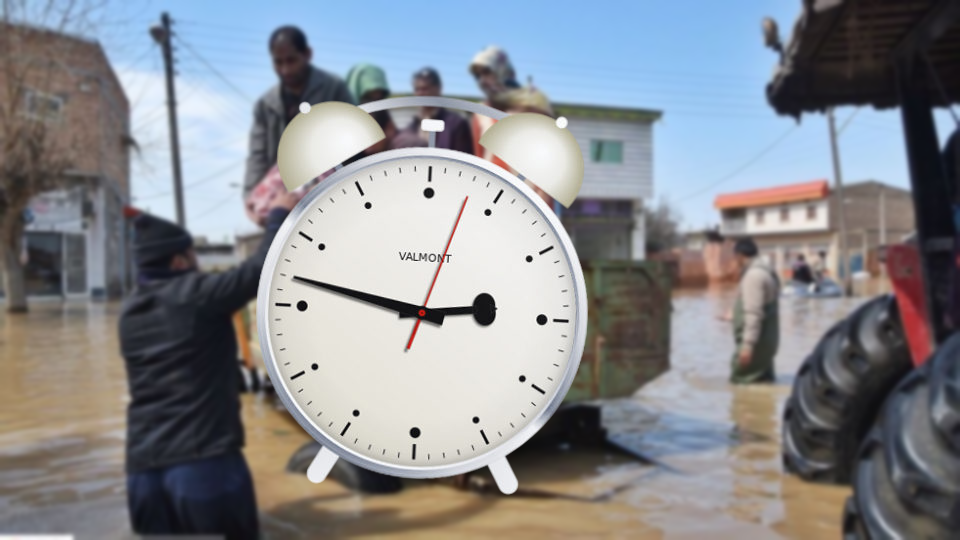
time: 2:47:03
